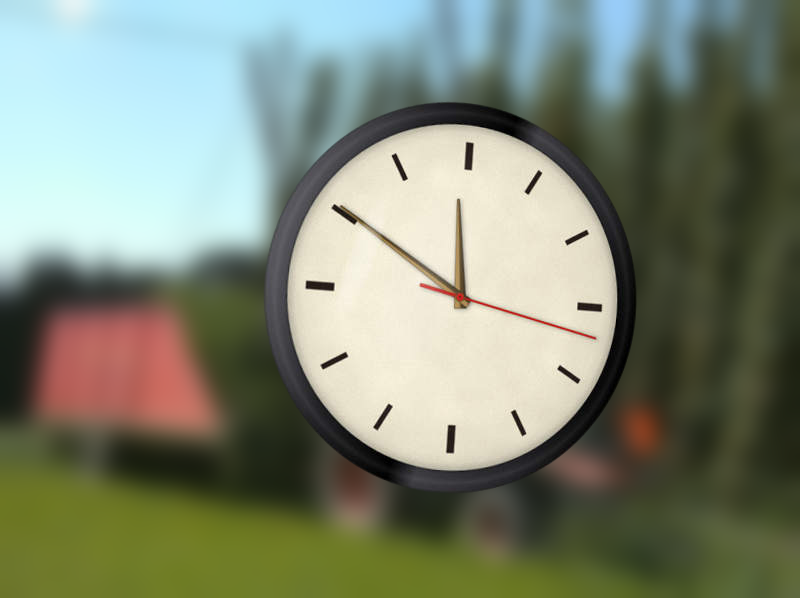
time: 11:50:17
